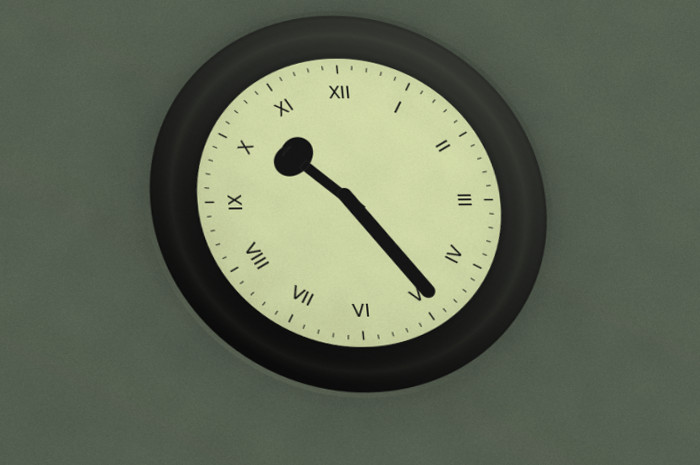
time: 10:24
